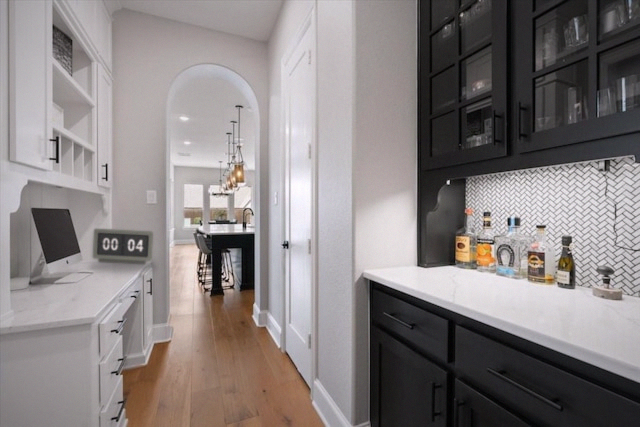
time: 0:04
